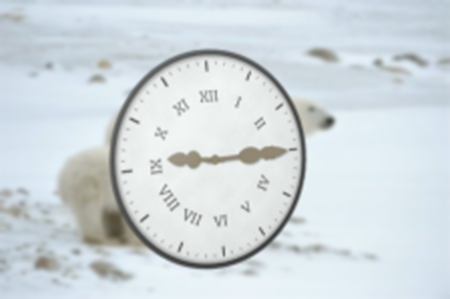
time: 9:15
